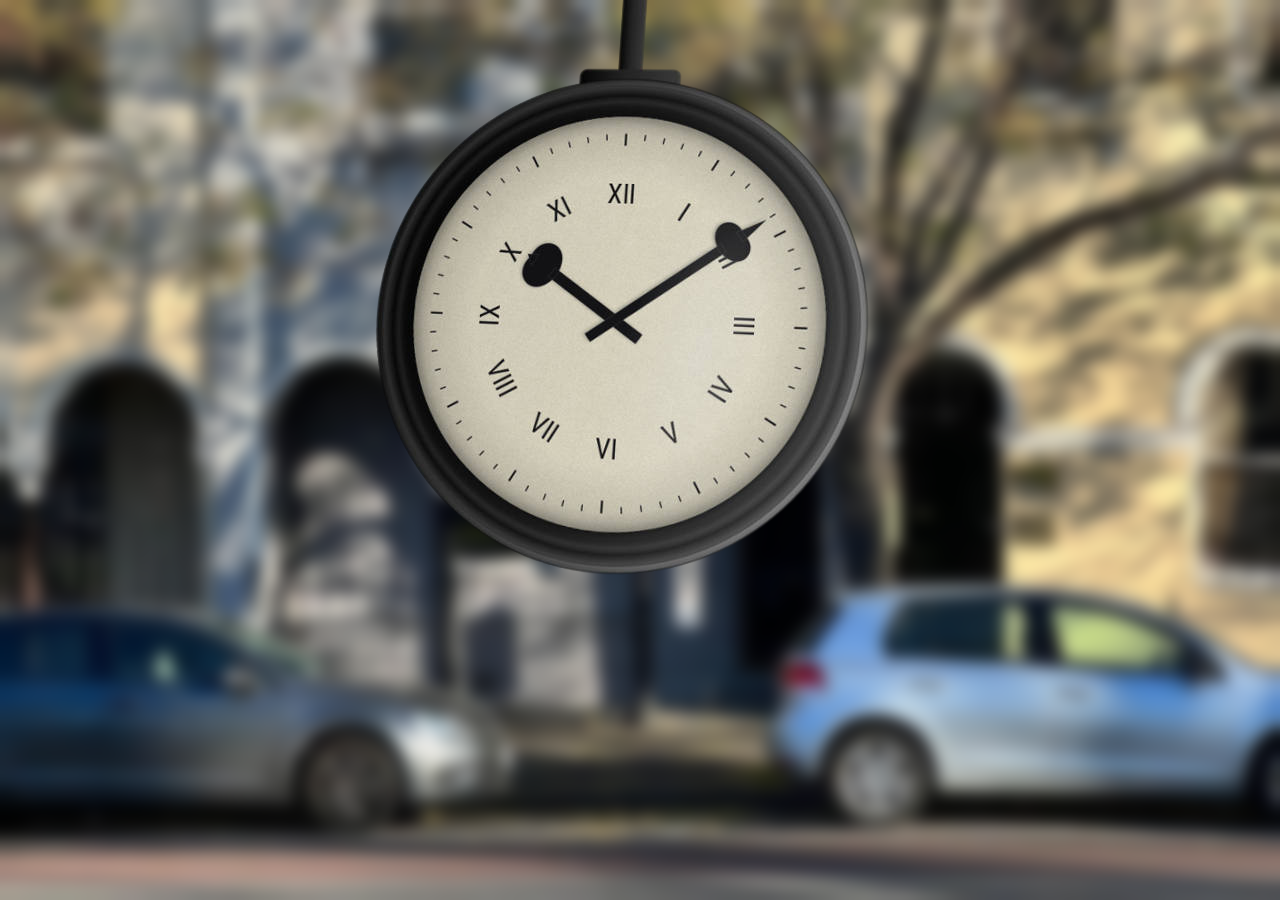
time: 10:09
